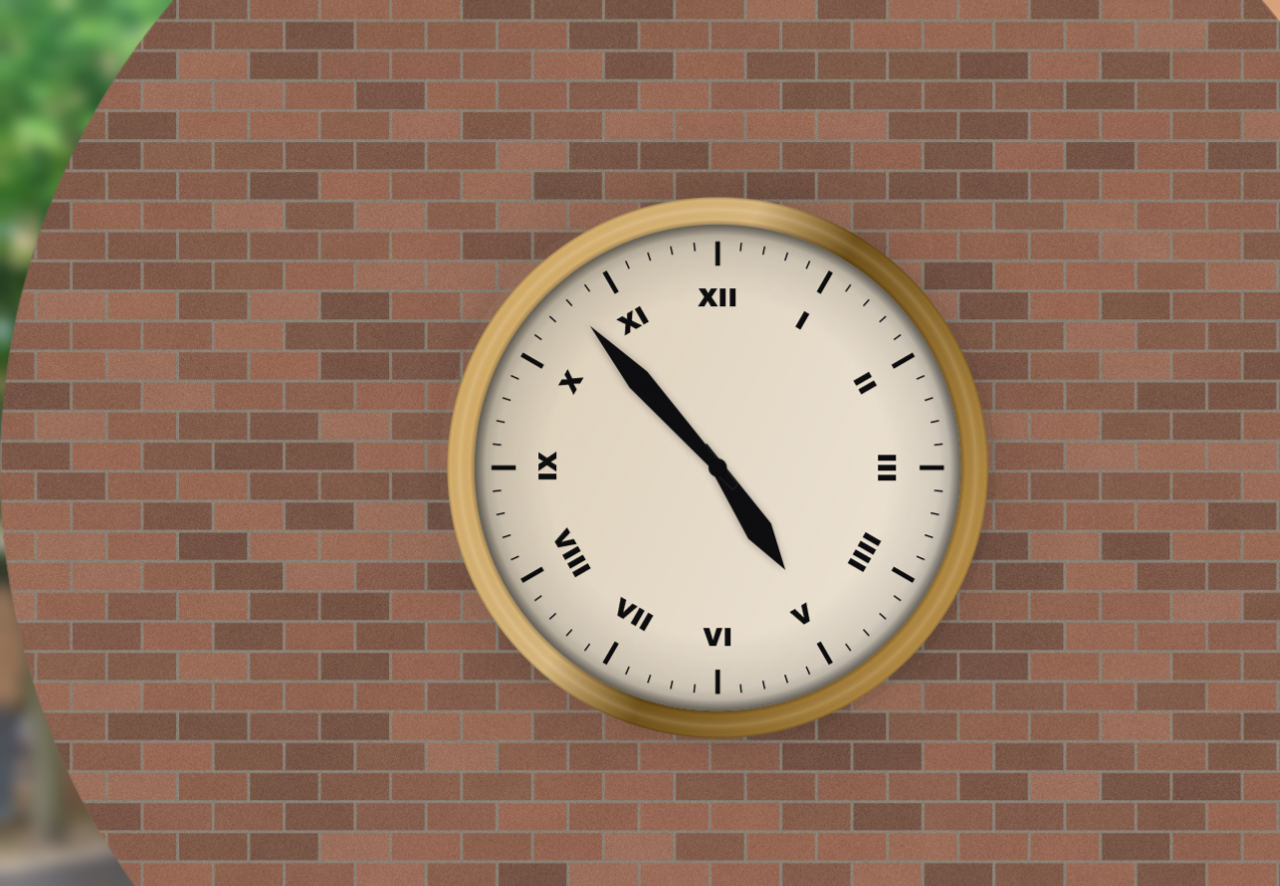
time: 4:53
